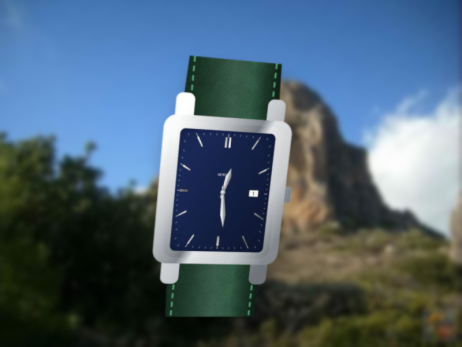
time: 12:29
